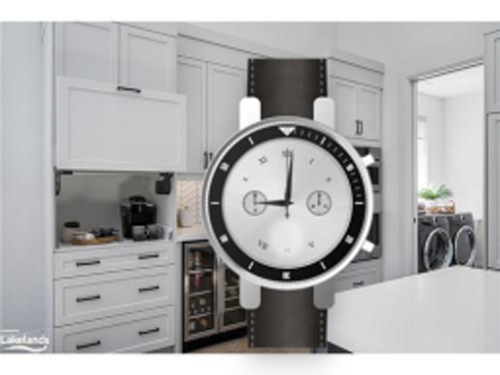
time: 9:01
